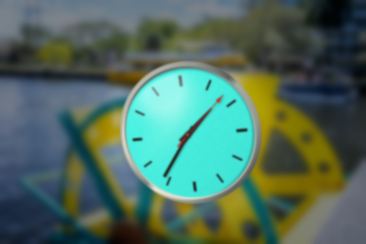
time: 1:36:08
